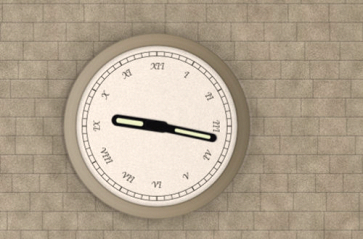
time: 9:17
